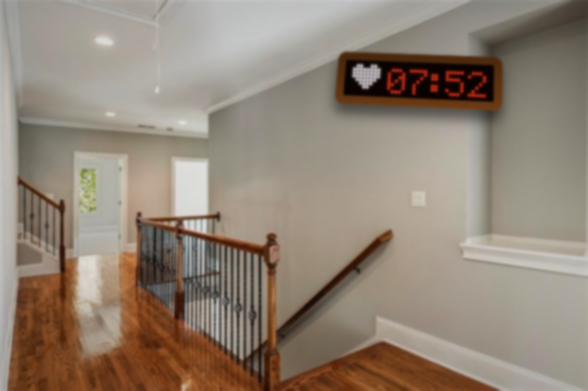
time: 7:52
